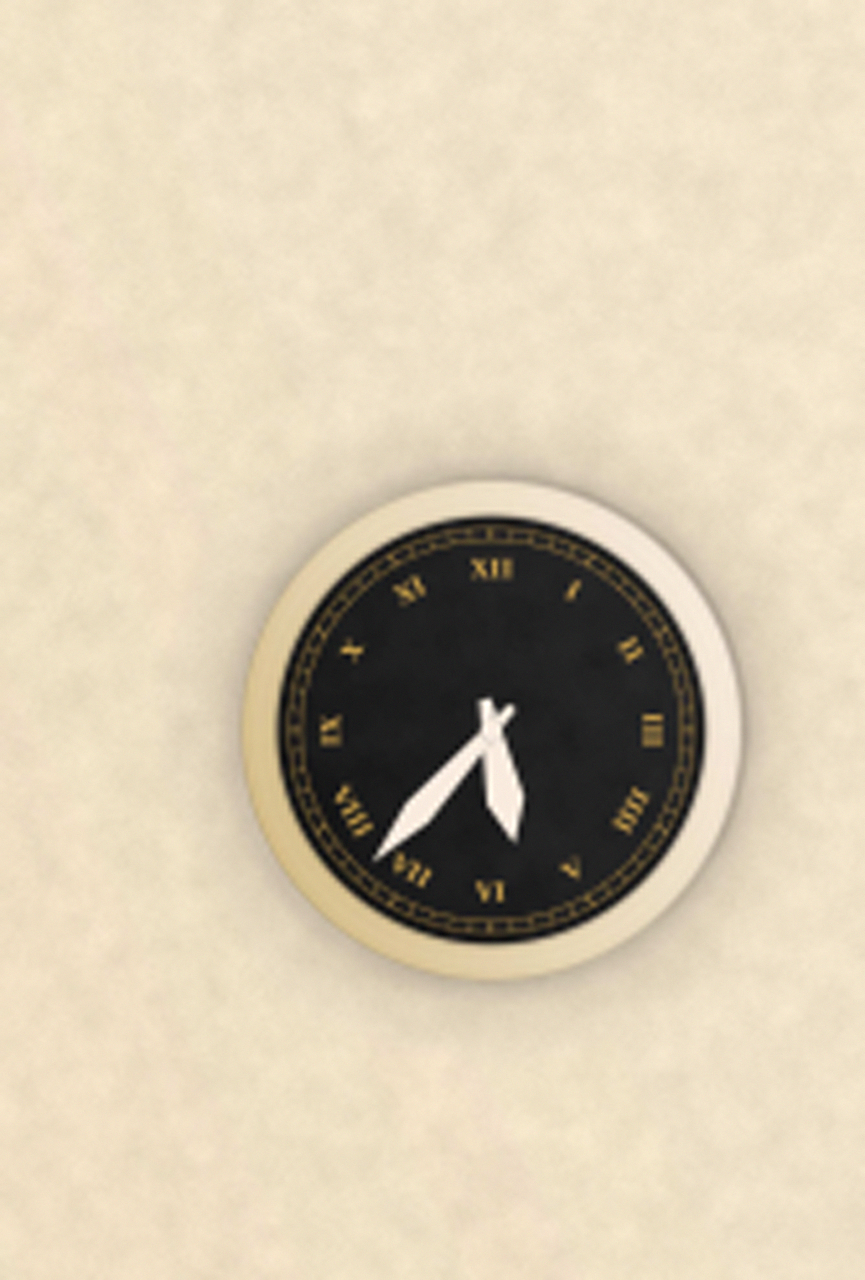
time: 5:37
